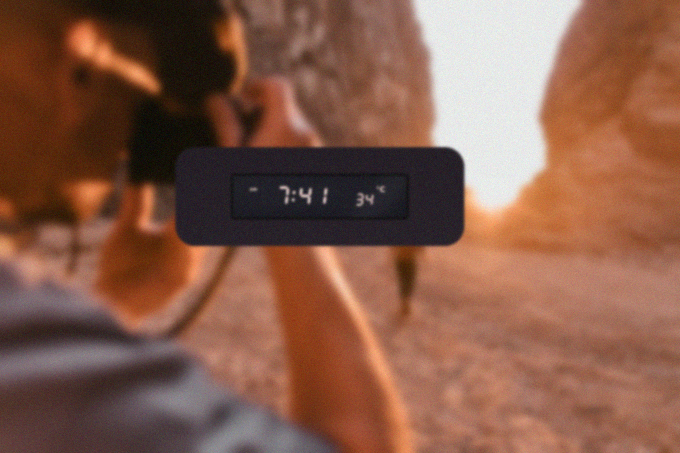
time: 7:41
